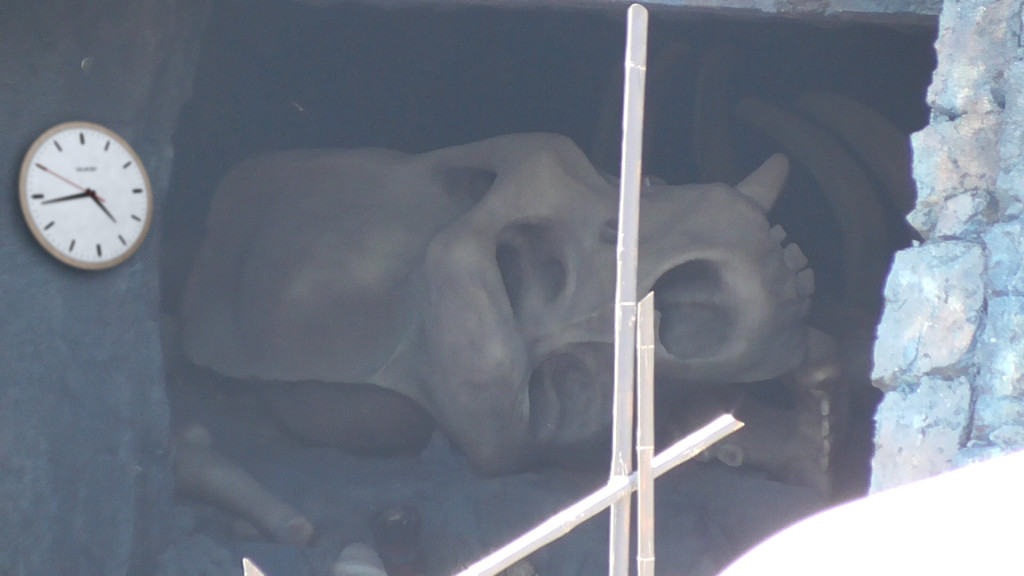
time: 4:43:50
